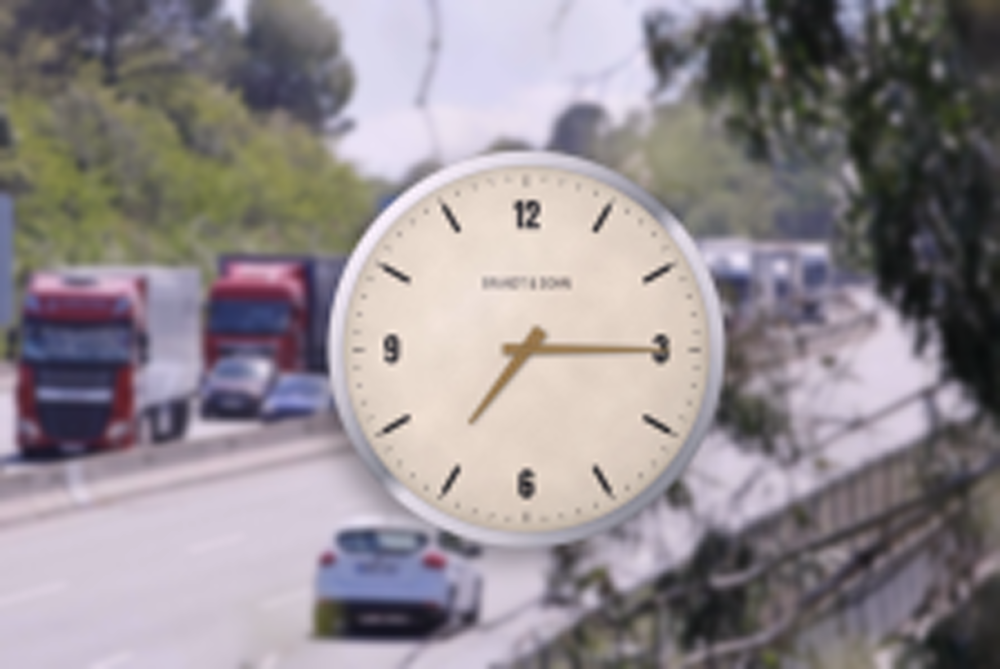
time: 7:15
